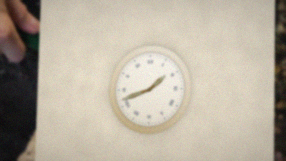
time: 1:42
